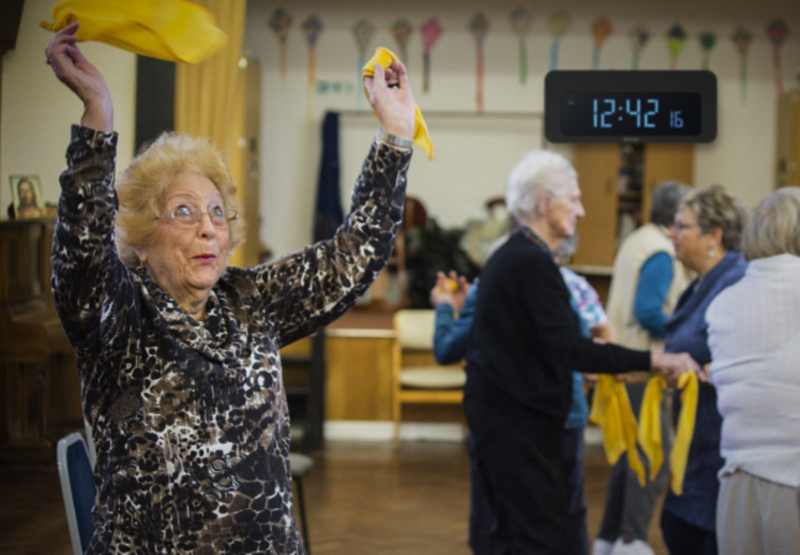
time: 12:42:16
